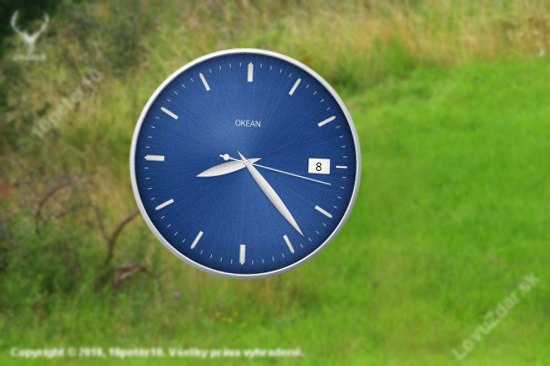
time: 8:23:17
